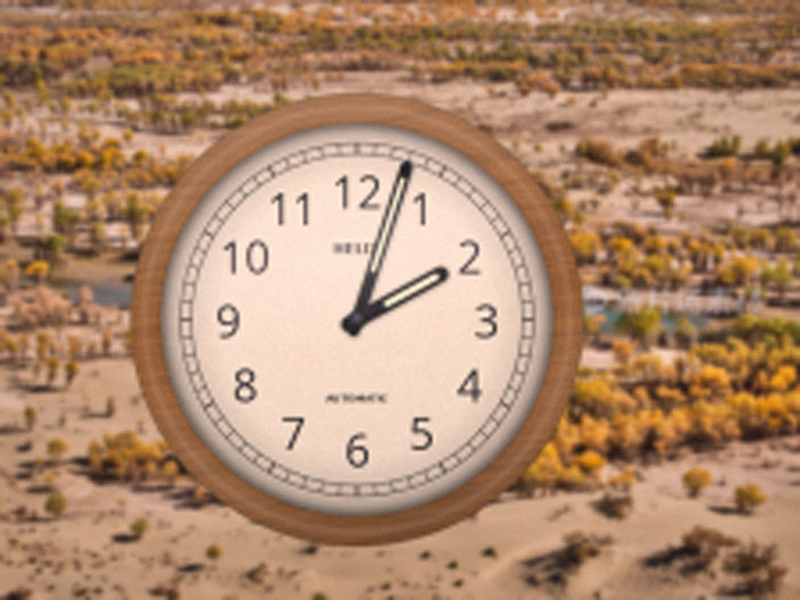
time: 2:03
